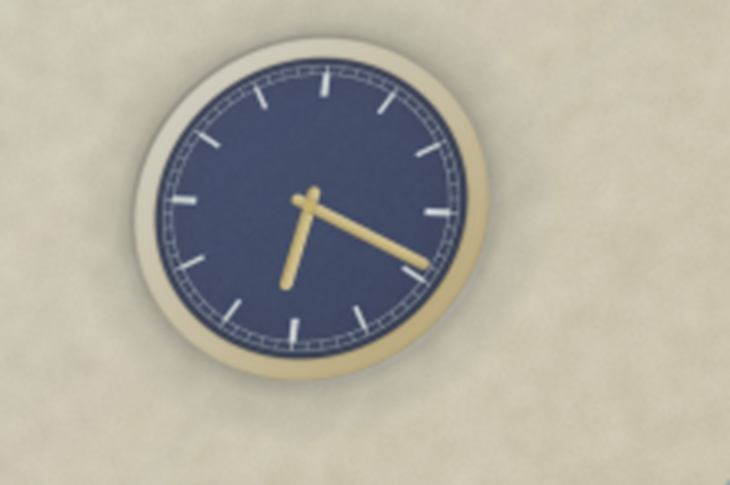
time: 6:19
